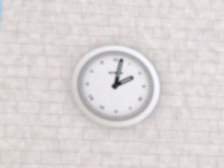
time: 2:02
